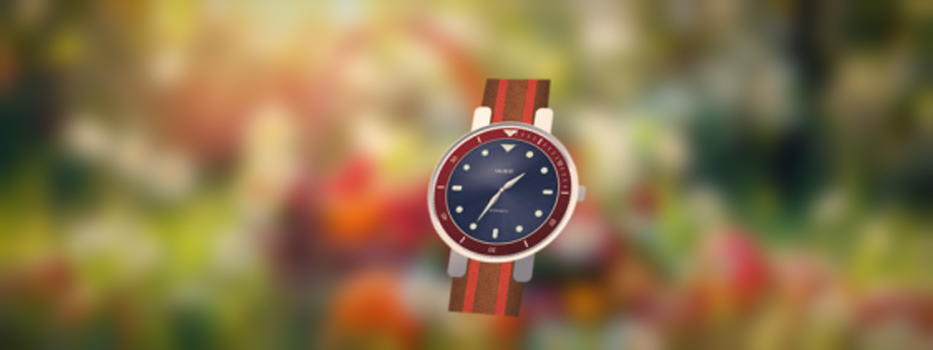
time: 1:35
